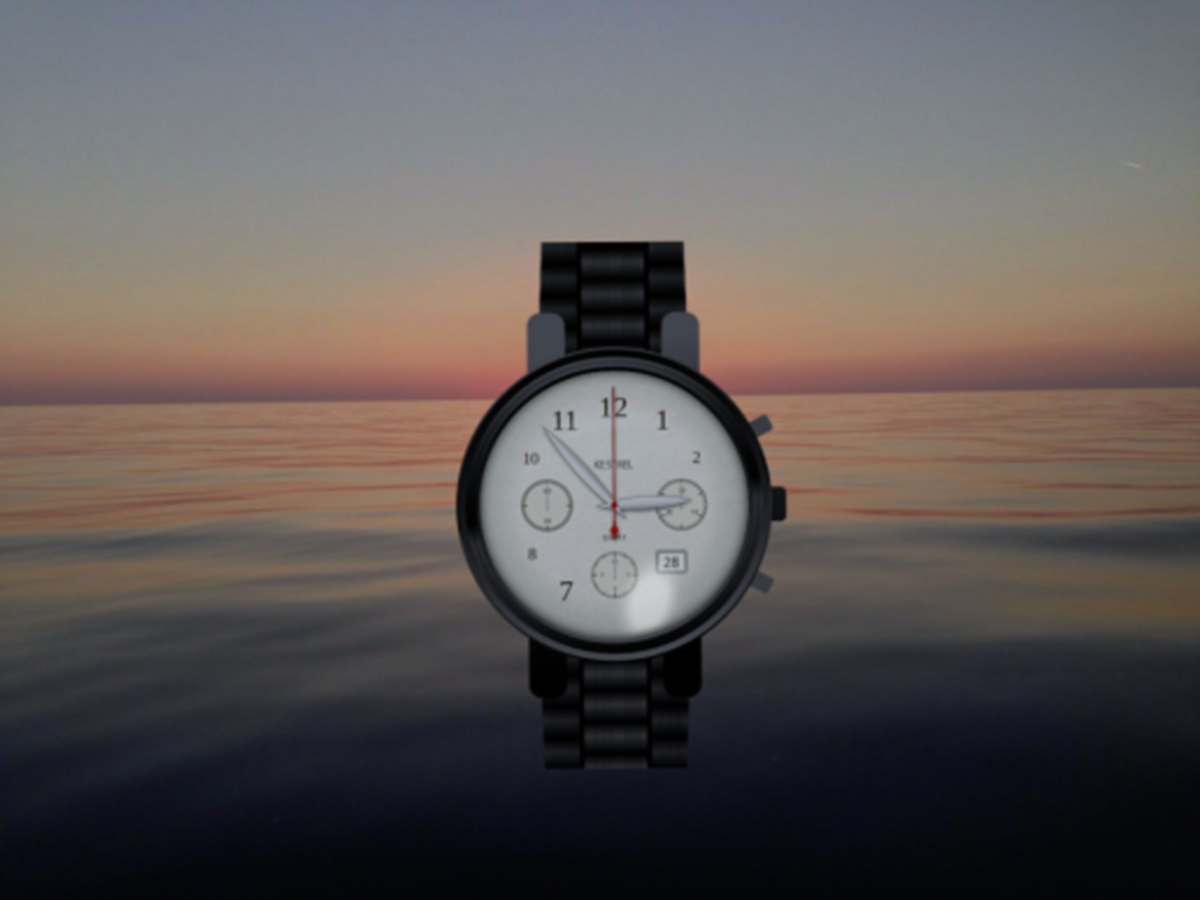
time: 2:53
